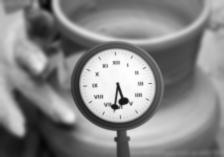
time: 5:32
